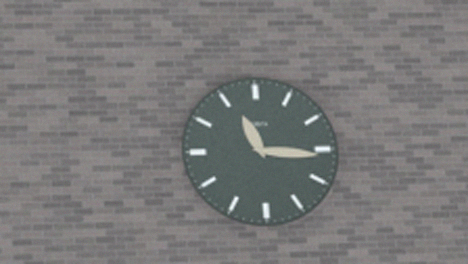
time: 11:16
